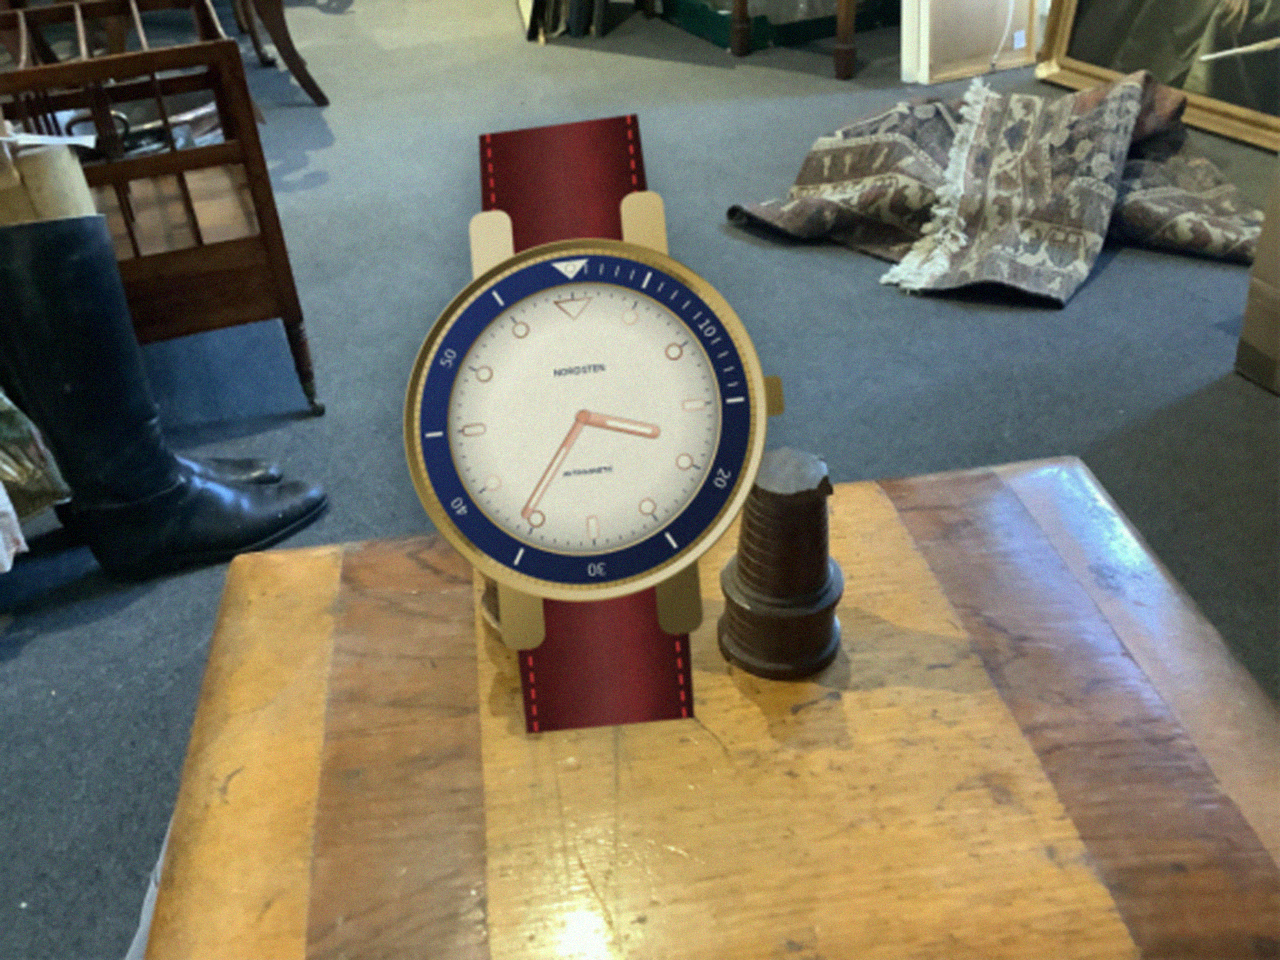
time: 3:36
